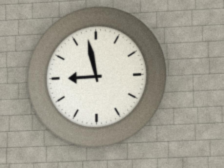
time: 8:58
